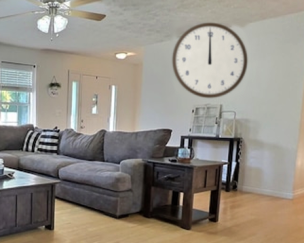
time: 12:00
